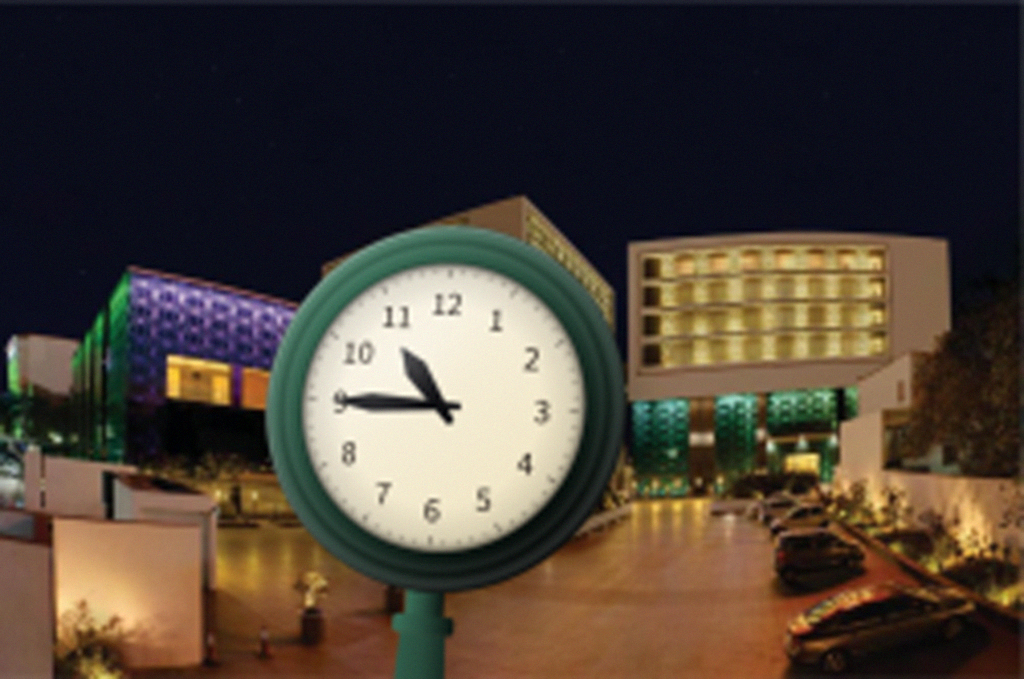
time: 10:45
